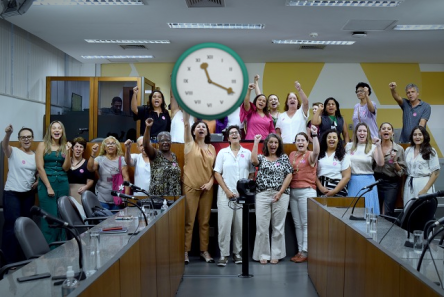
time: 11:19
